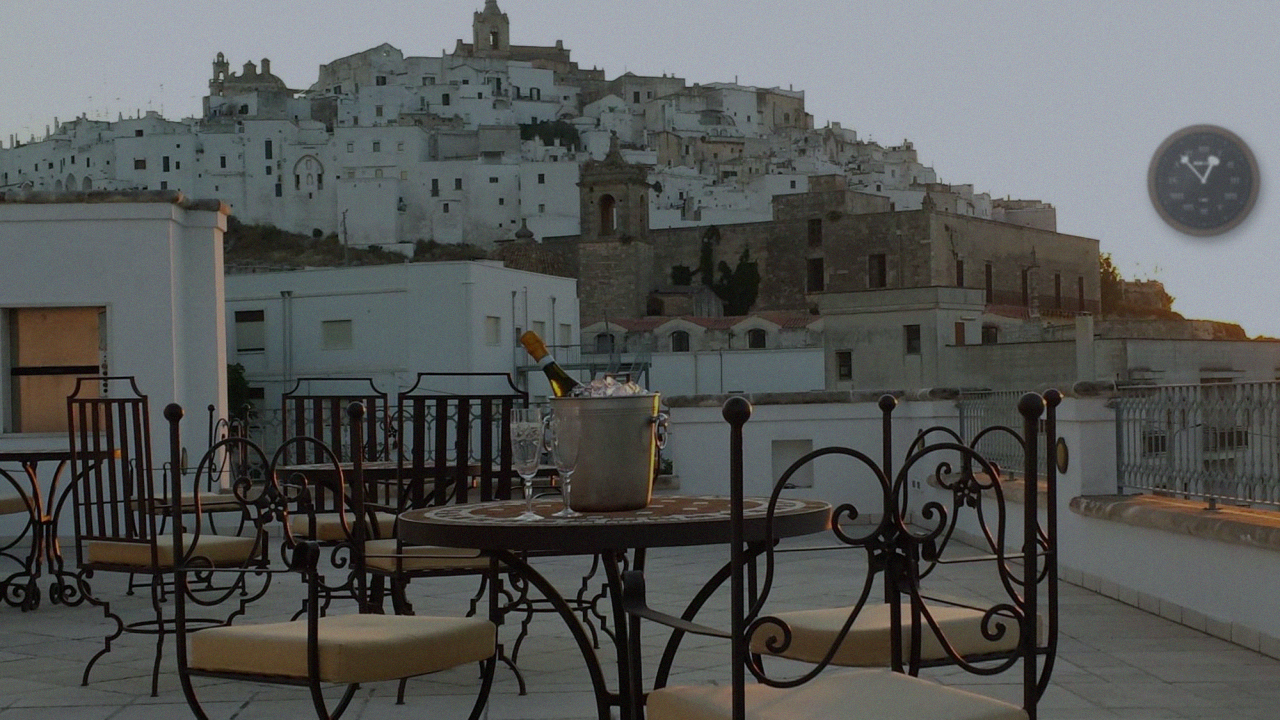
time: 12:53
